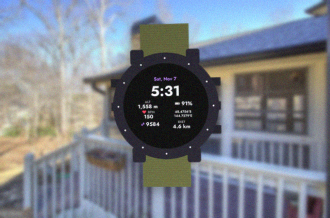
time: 5:31
